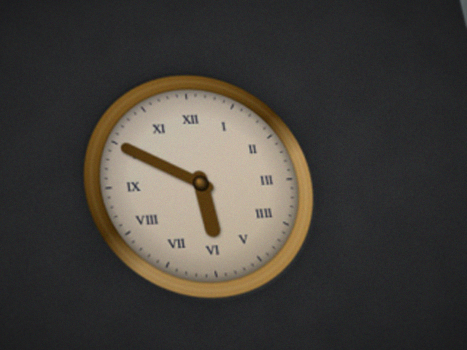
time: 5:50
